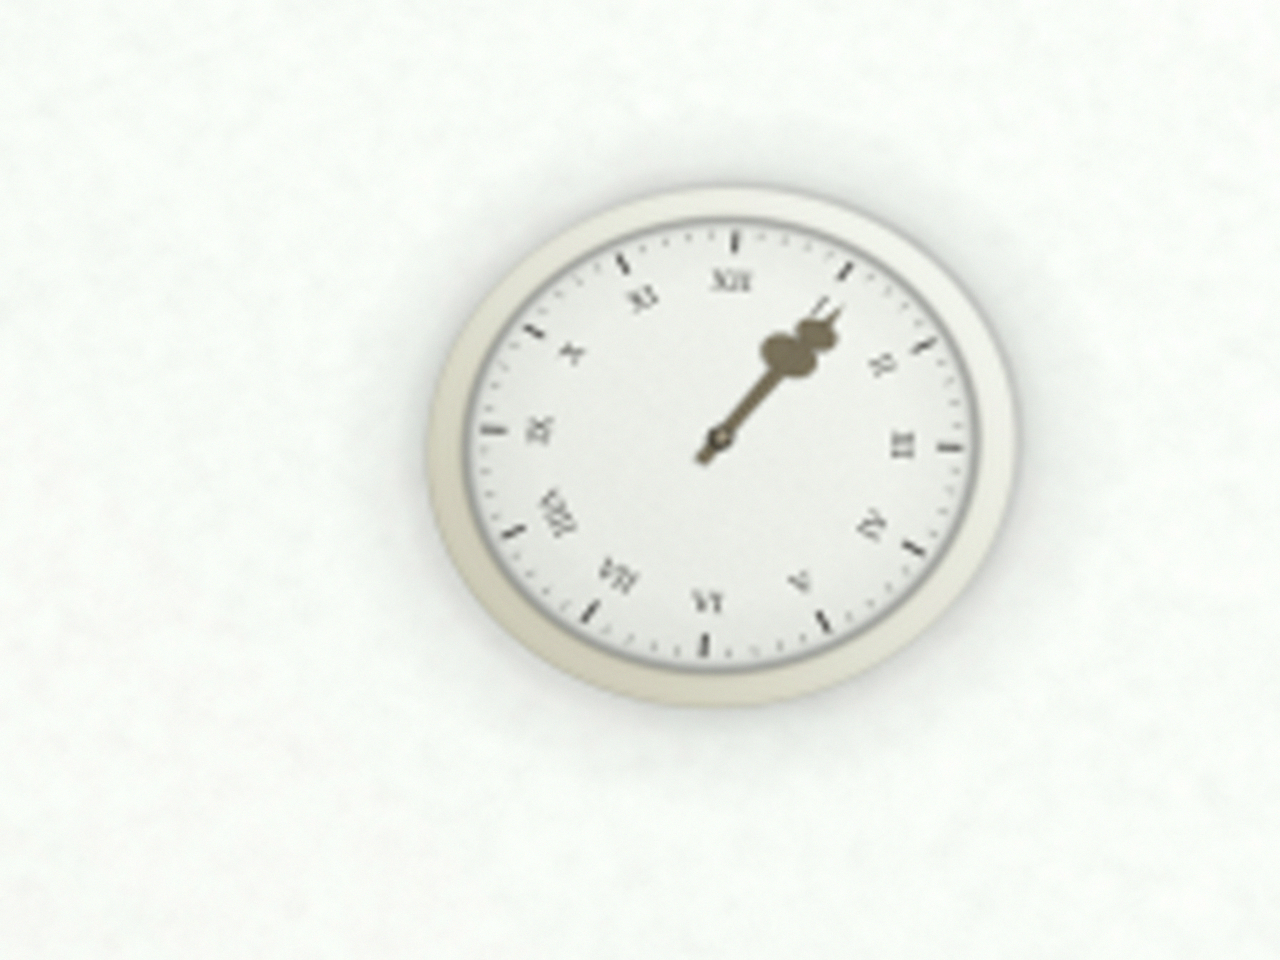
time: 1:06
